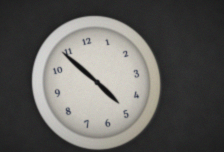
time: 4:54
